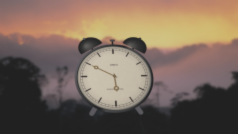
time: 5:50
